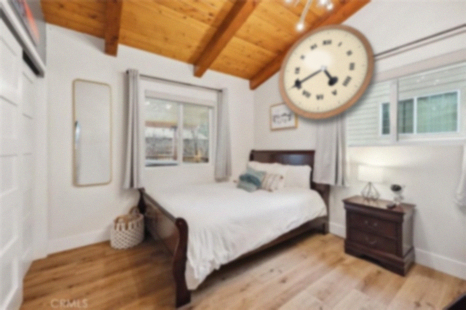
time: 4:40
